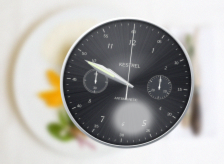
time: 9:49
